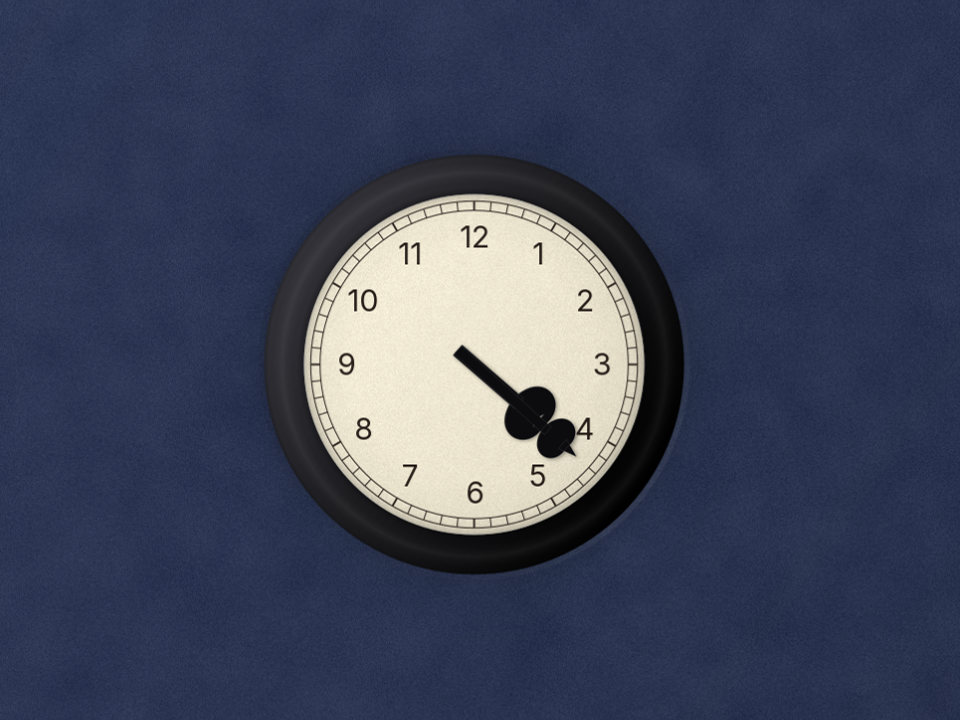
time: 4:22
